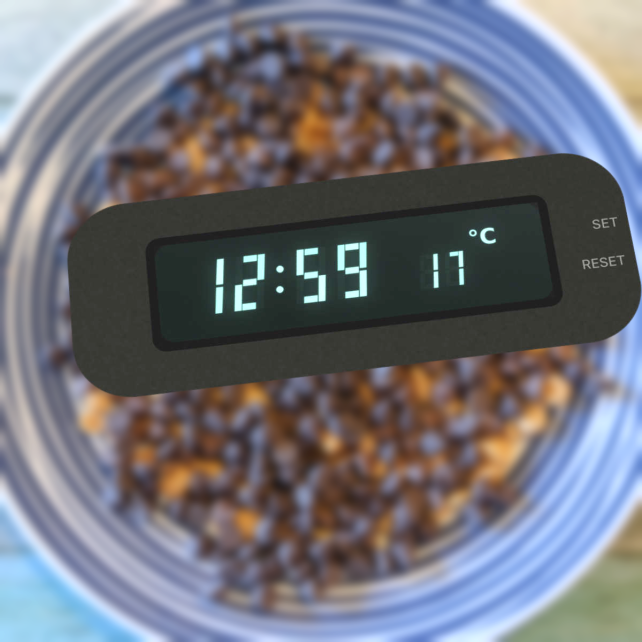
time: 12:59
